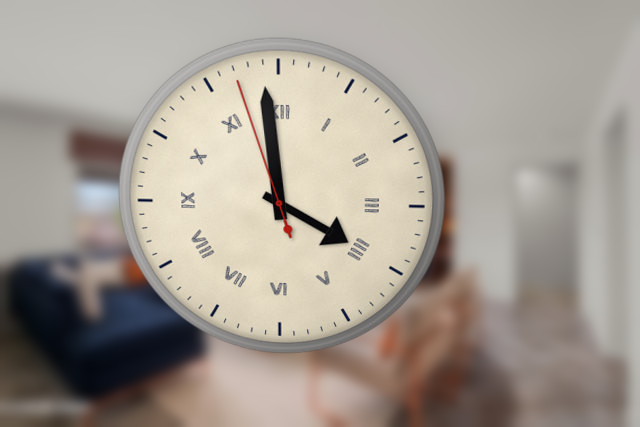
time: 3:58:57
